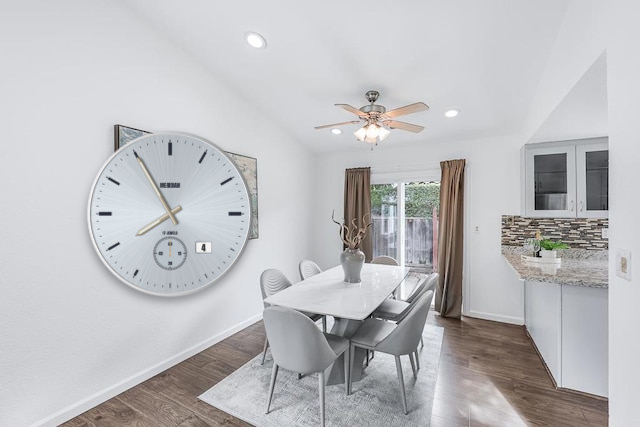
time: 7:55
